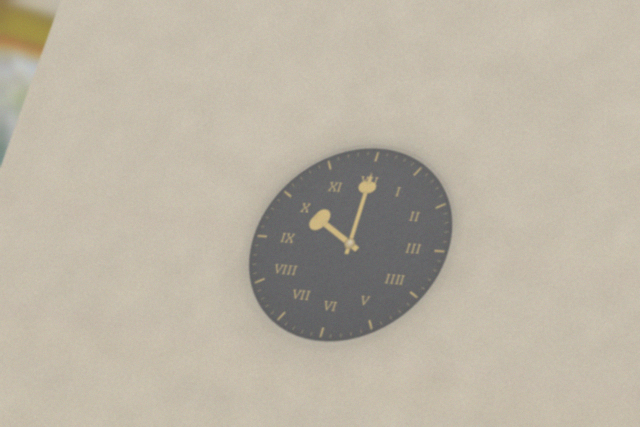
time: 10:00
